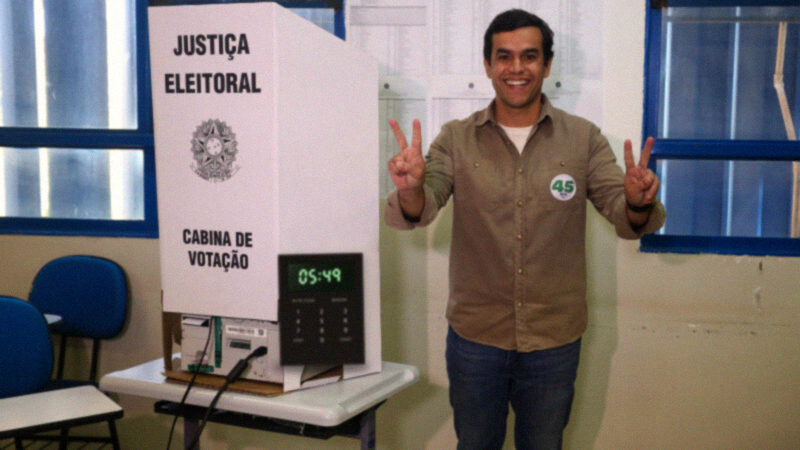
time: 5:49
